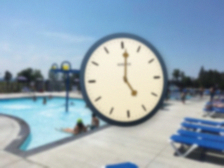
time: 5:01
